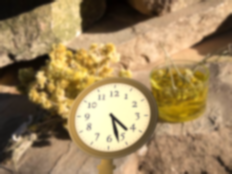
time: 4:27
